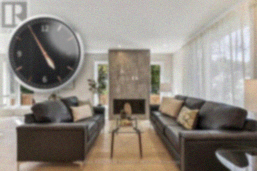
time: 4:55
